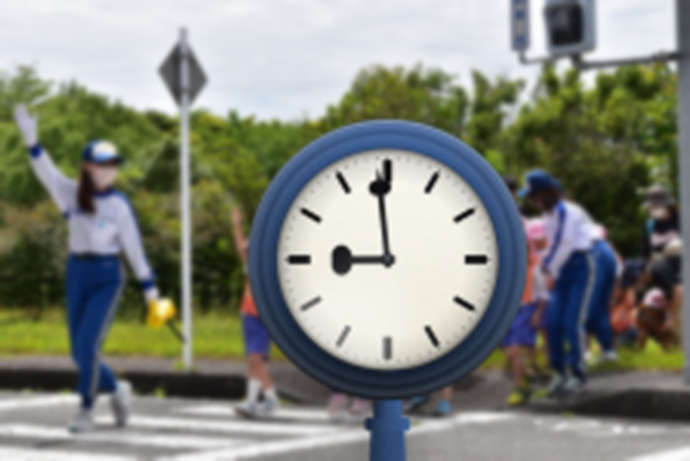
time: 8:59
